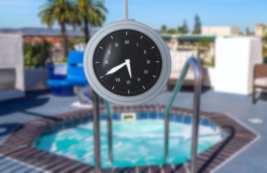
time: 5:40
